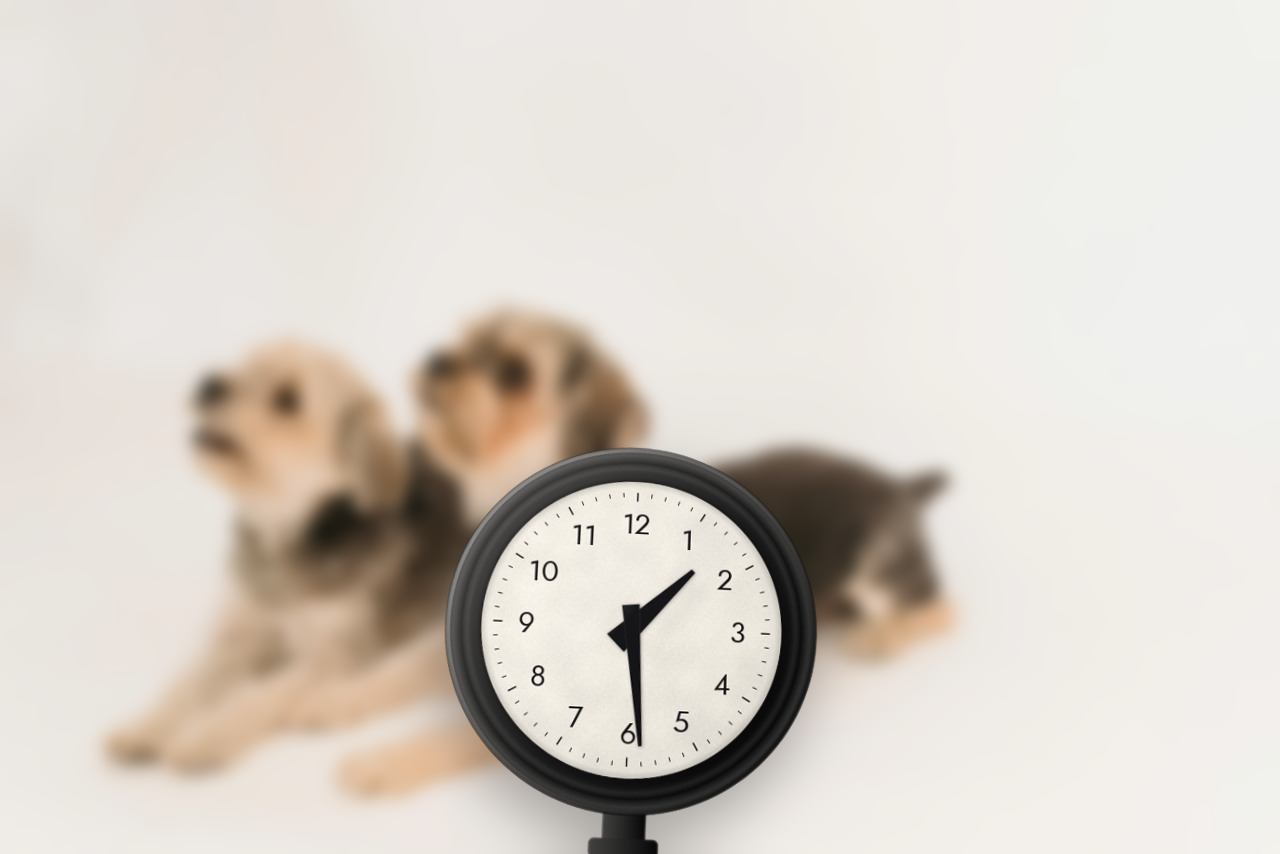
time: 1:29
